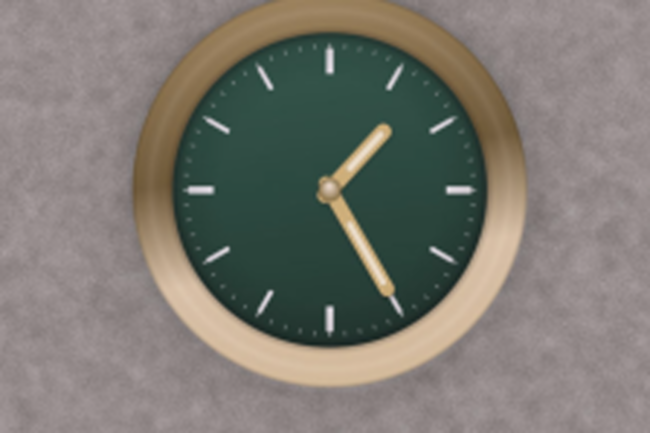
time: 1:25
